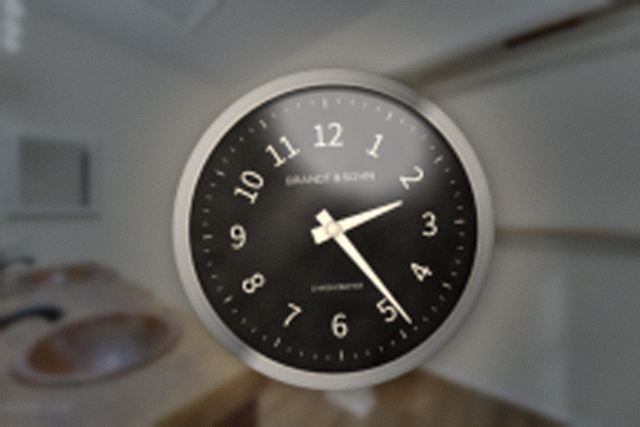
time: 2:24
